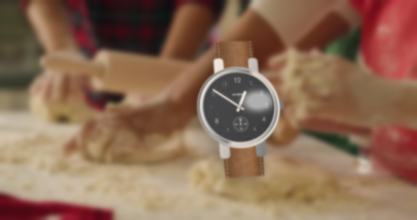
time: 12:51
